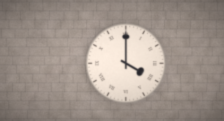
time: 4:00
